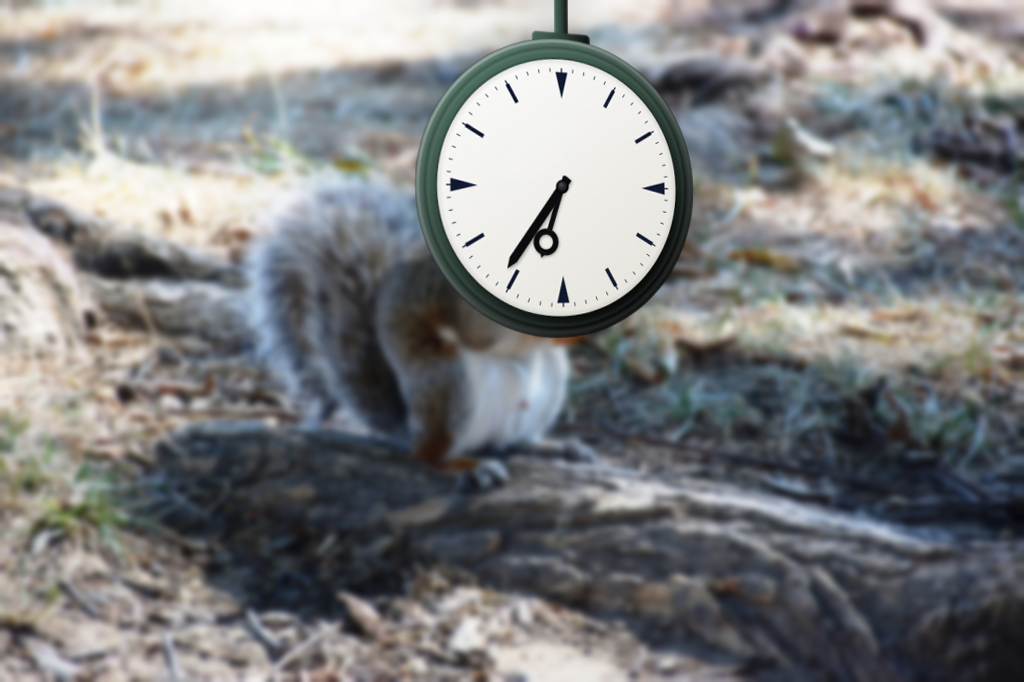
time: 6:36
